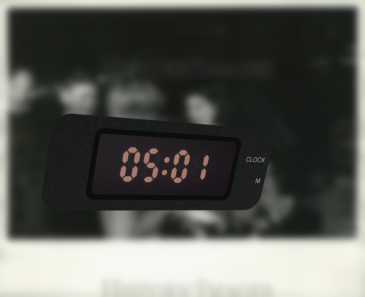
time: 5:01
